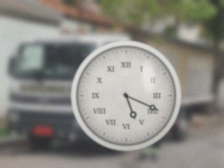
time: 5:19
